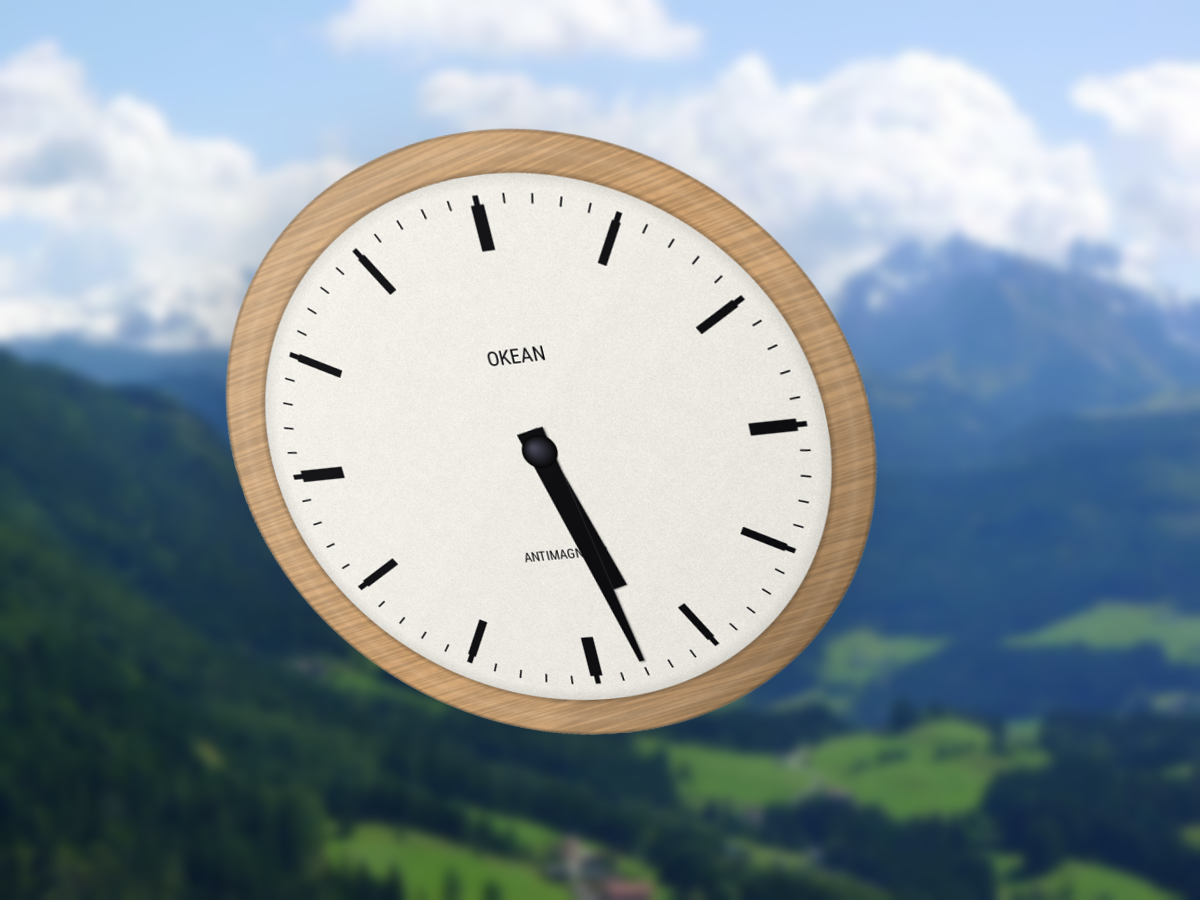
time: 5:28
